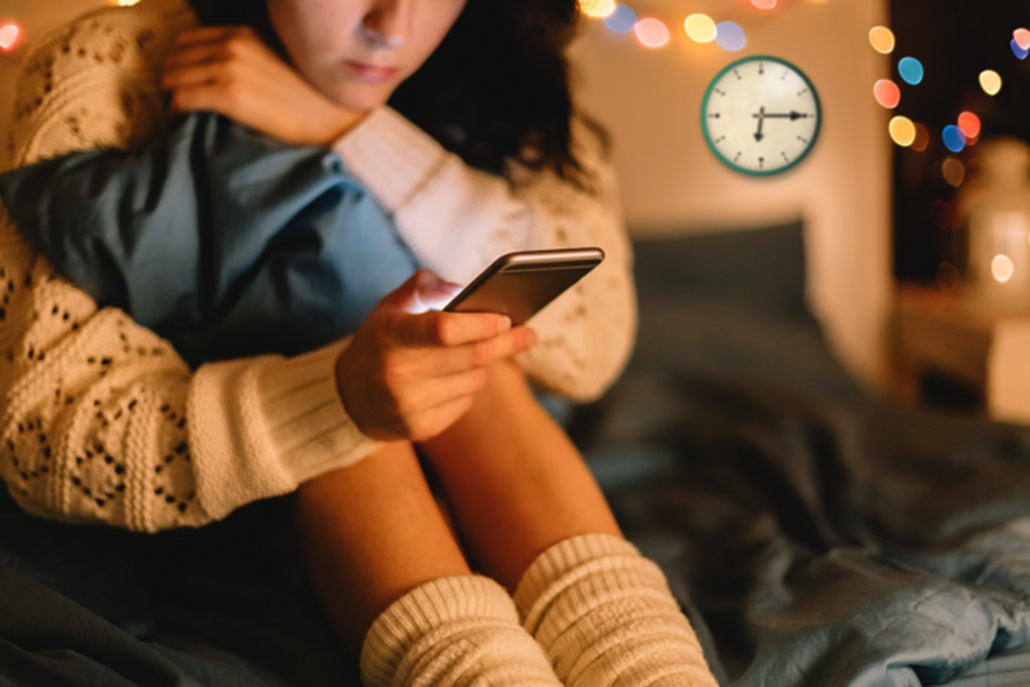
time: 6:15
